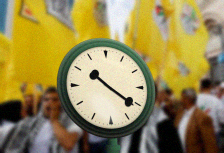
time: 10:21
